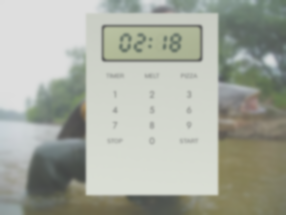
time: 2:18
